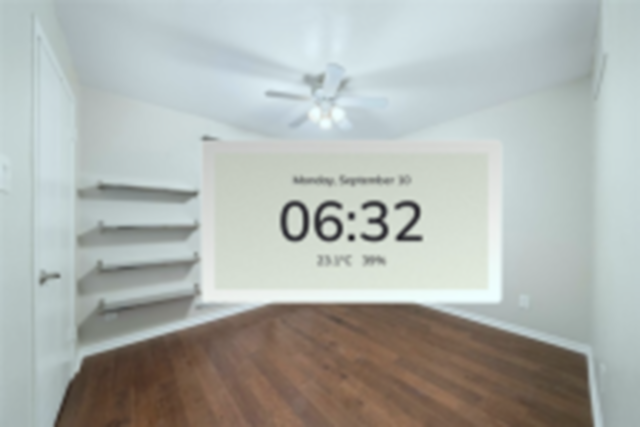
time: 6:32
